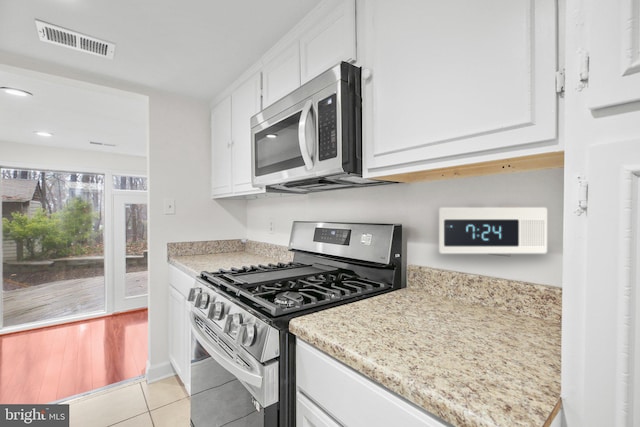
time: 7:24
